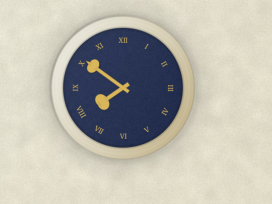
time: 7:51
